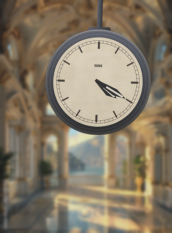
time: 4:20
